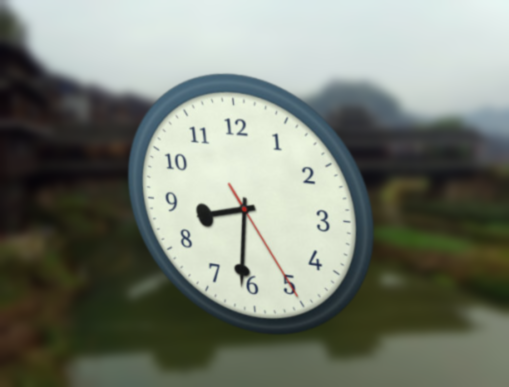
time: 8:31:25
